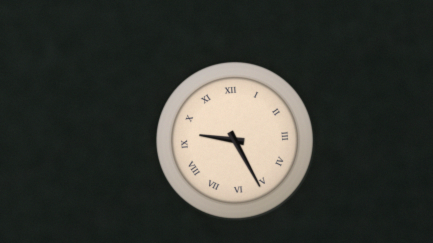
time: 9:26
